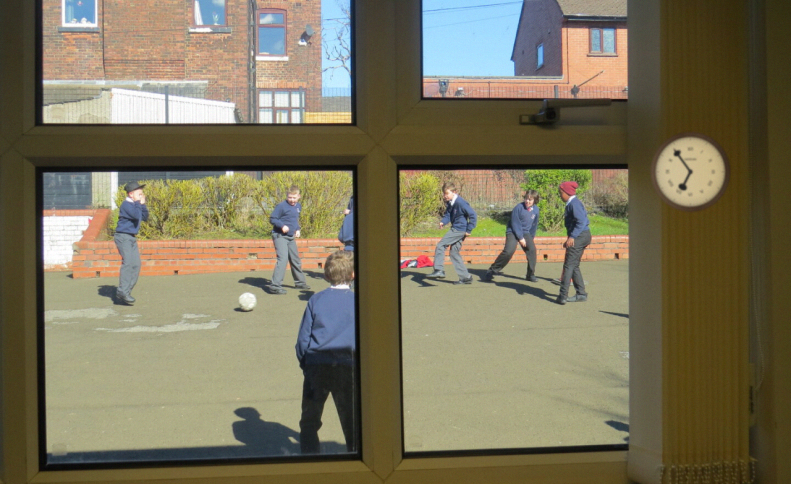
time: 6:54
